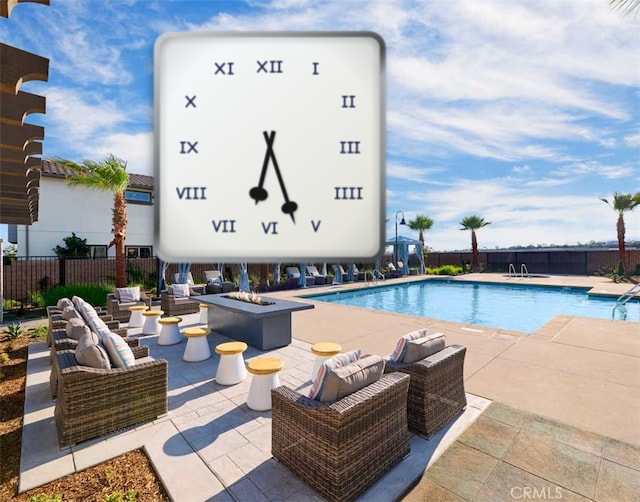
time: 6:27
